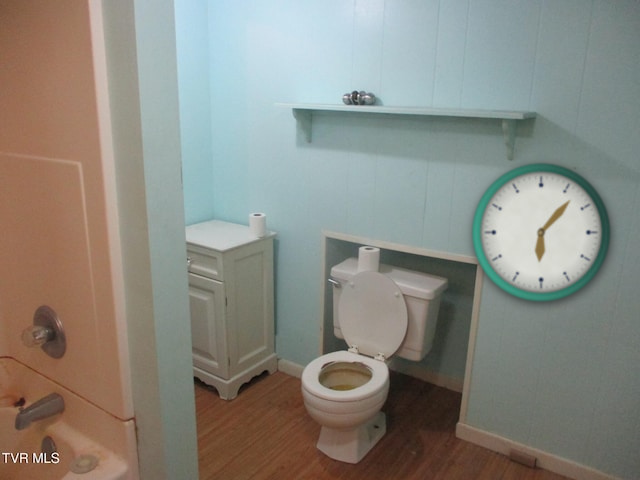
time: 6:07
